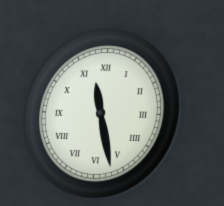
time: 11:27
